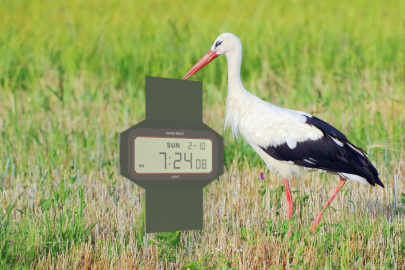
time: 7:24:08
